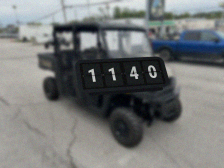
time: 11:40
